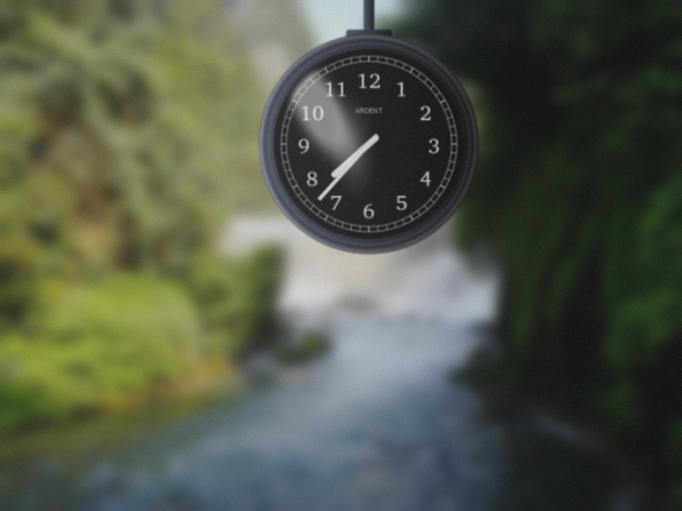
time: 7:37
